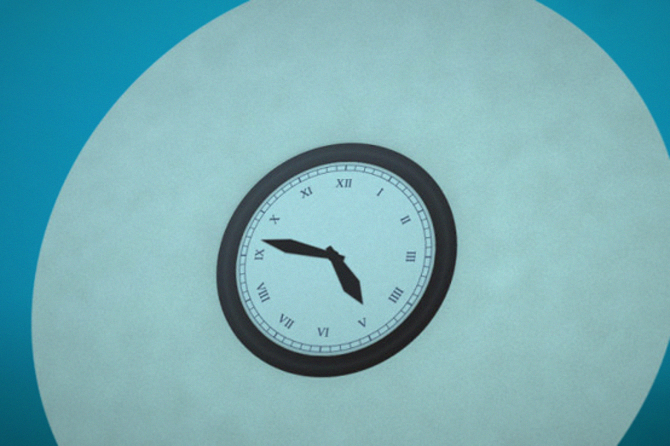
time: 4:47
